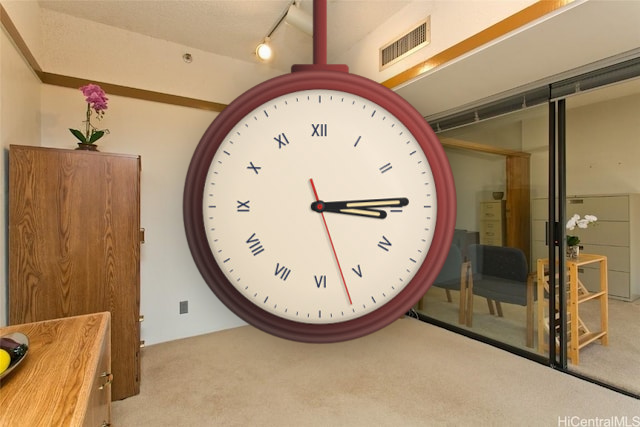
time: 3:14:27
